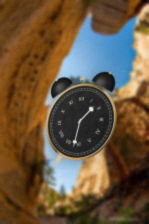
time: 1:32
